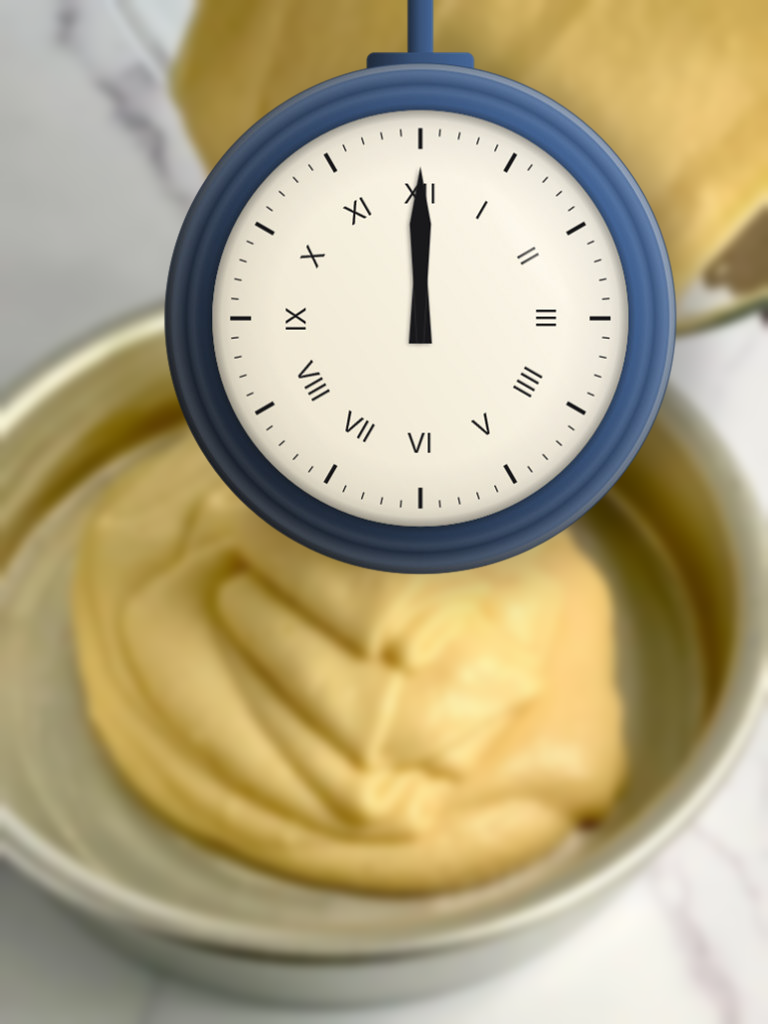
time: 12:00
